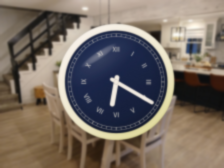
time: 6:20
